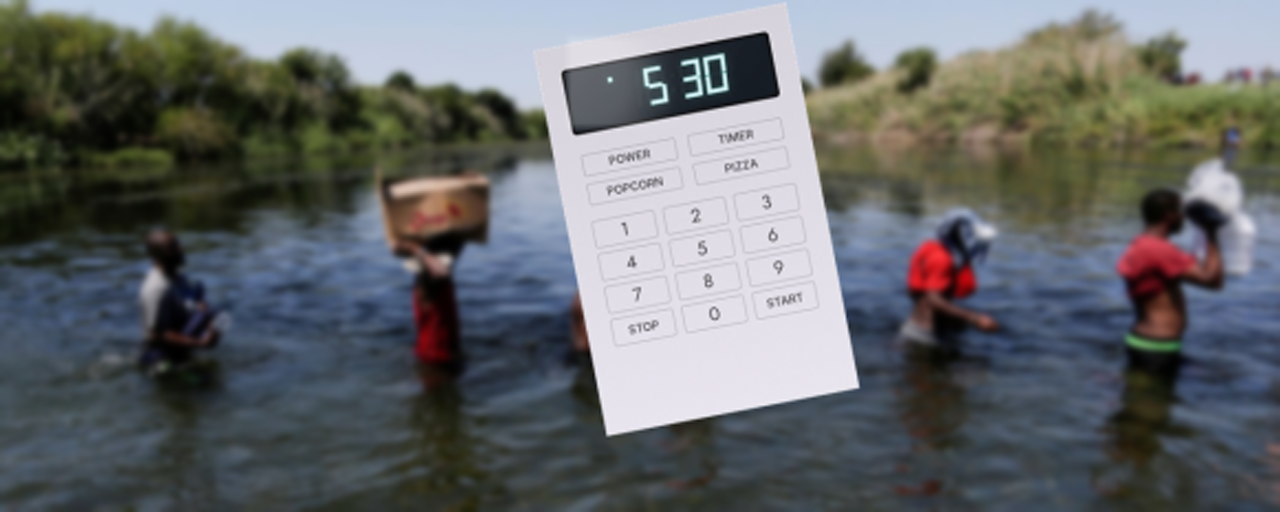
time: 5:30
